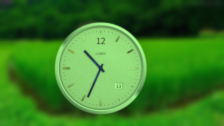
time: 10:34
